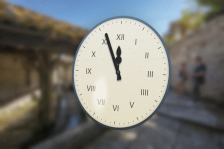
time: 11:56
